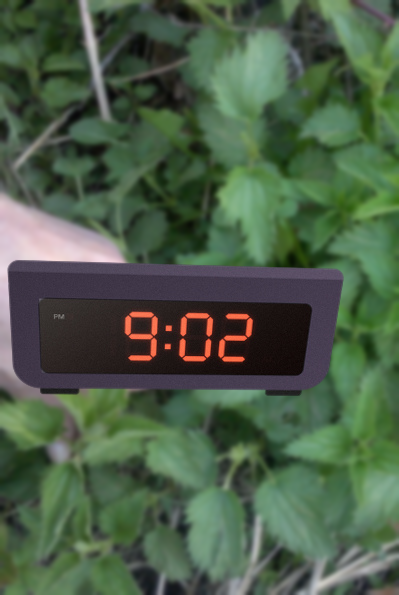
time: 9:02
